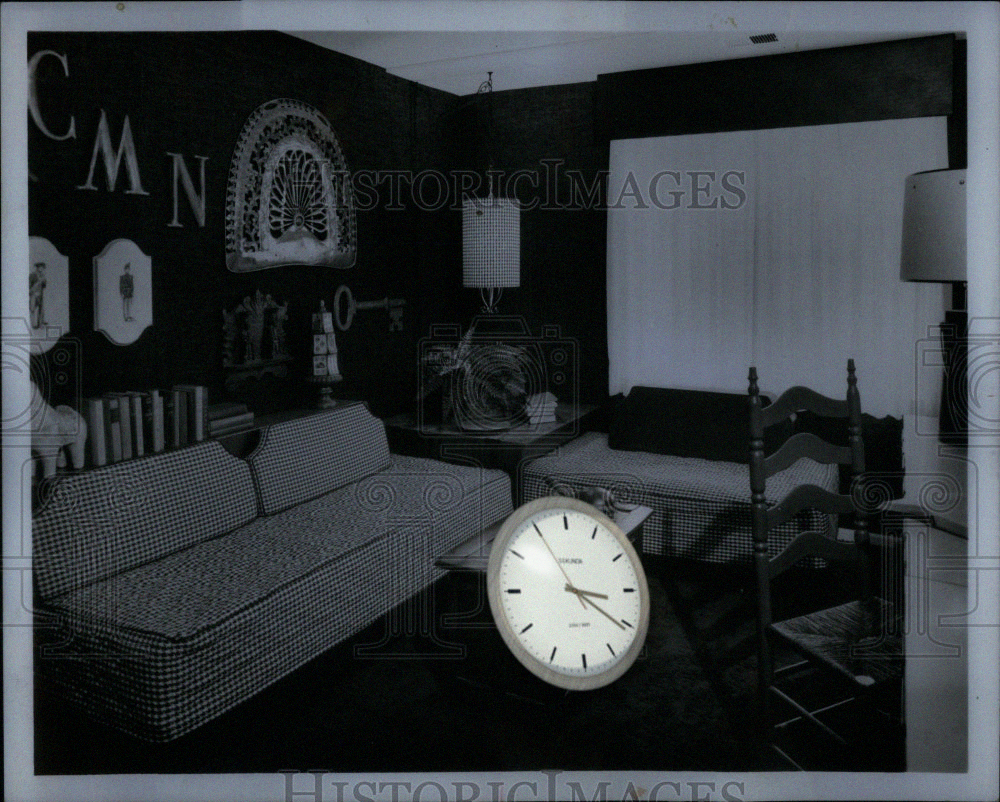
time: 3:20:55
